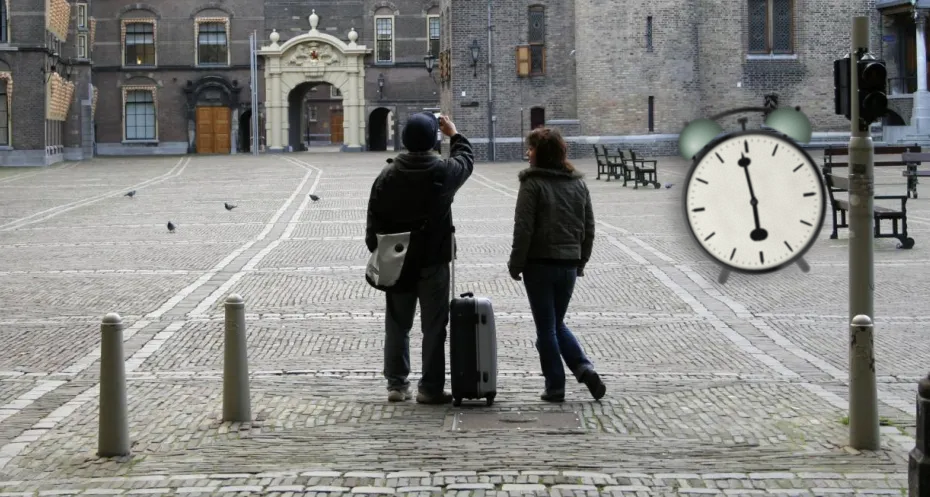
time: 5:59
